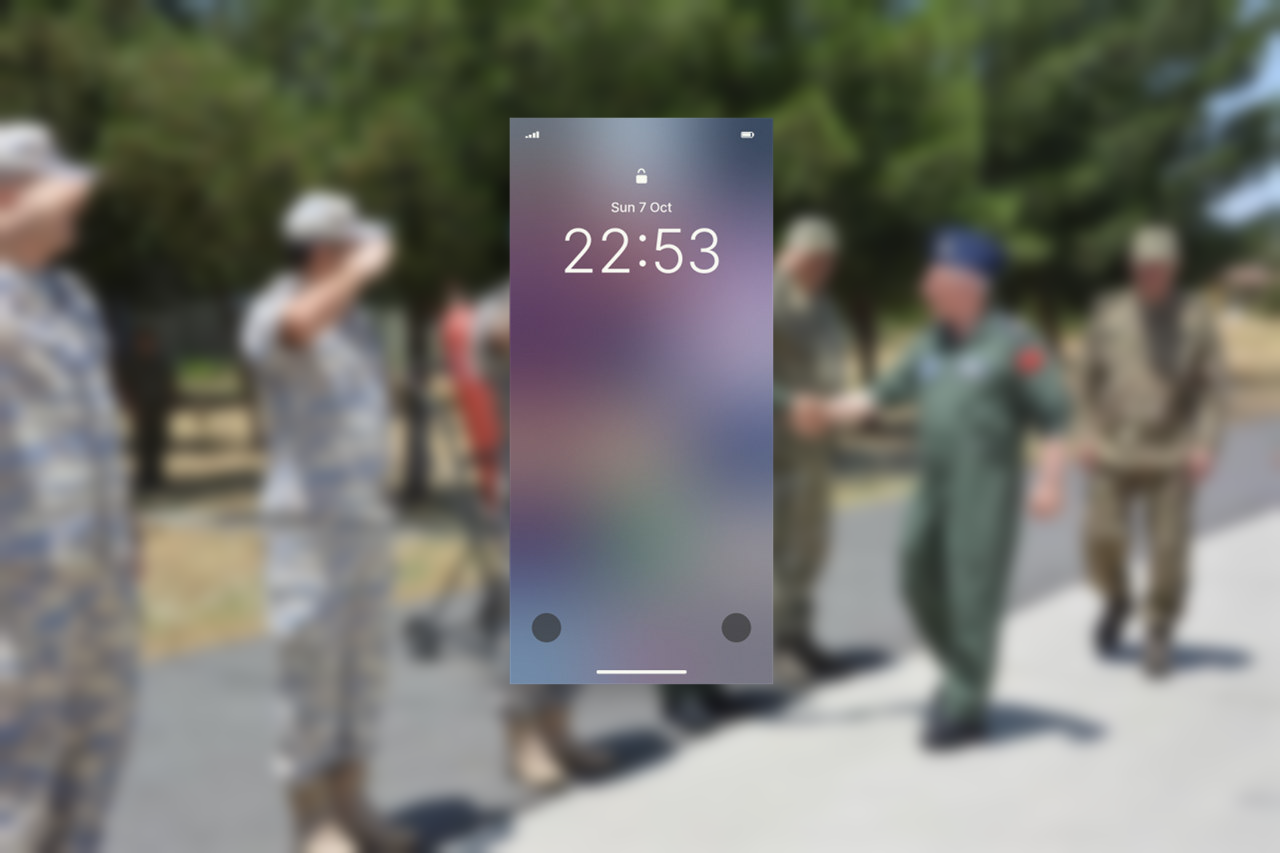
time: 22:53
